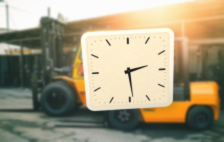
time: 2:29
